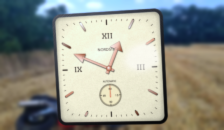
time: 12:49
